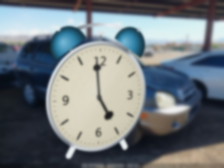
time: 4:59
